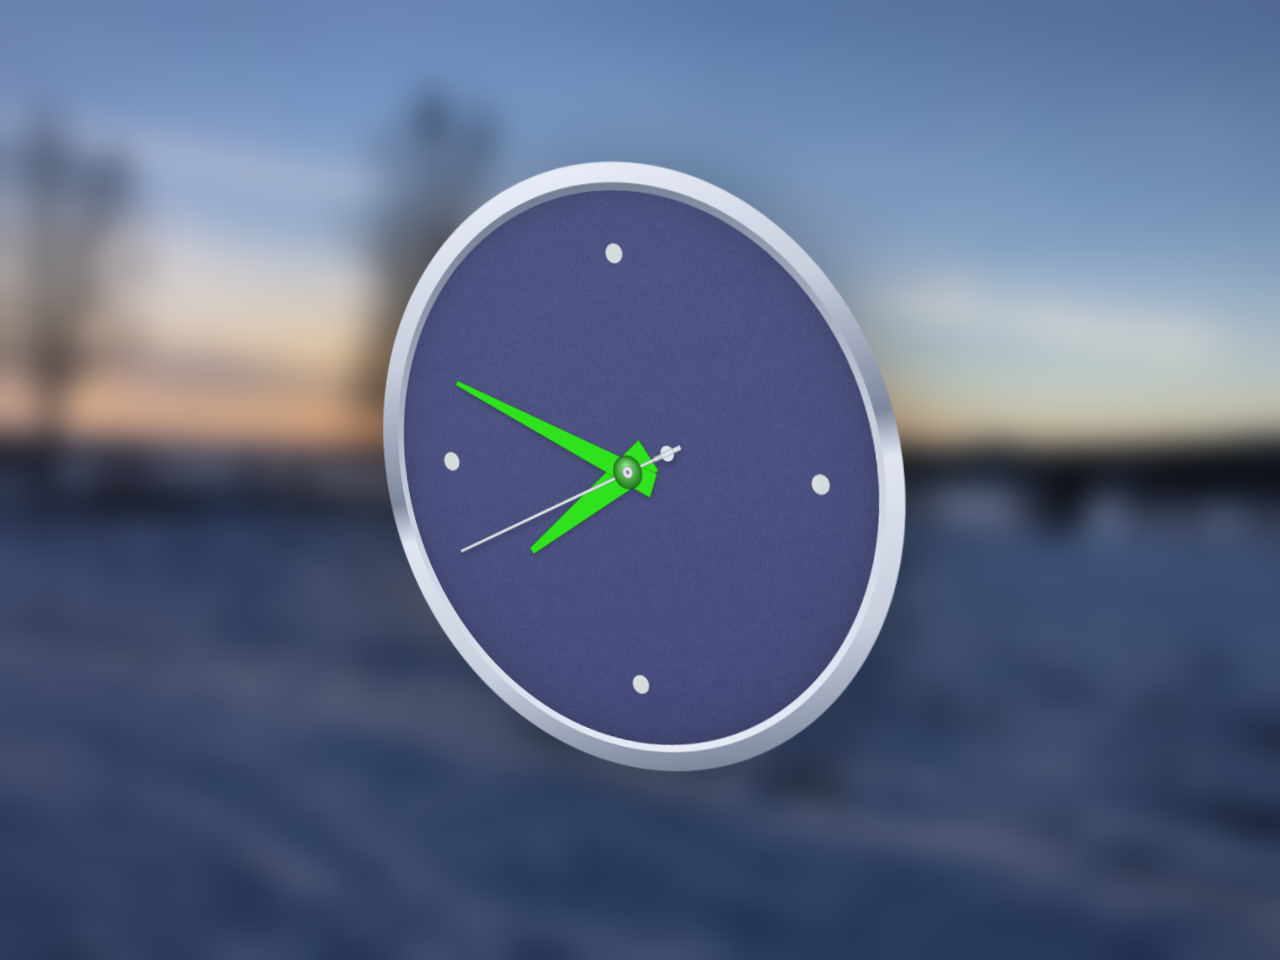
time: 7:48:41
